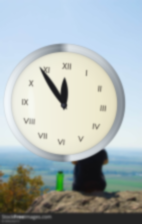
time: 11:54
